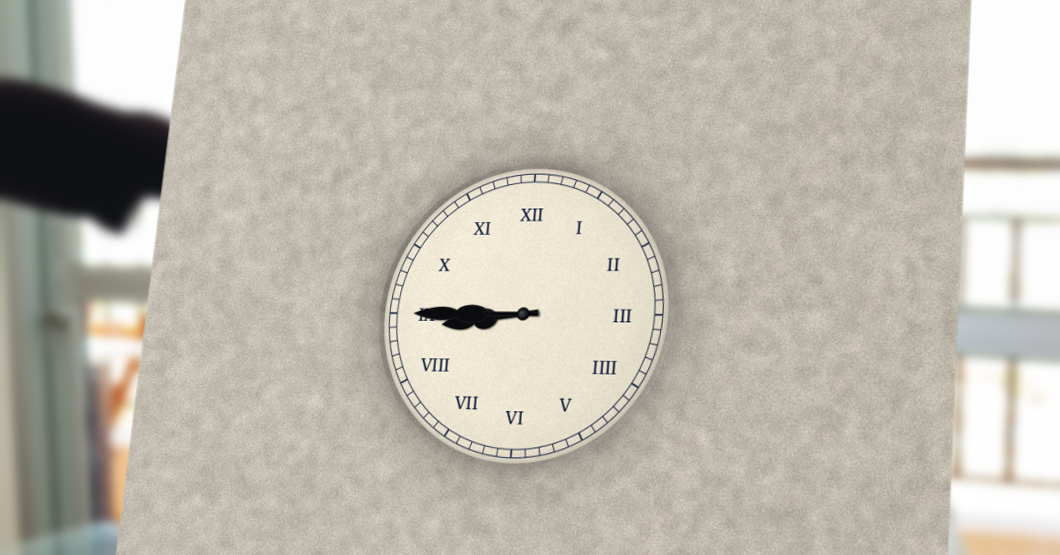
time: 8:45
